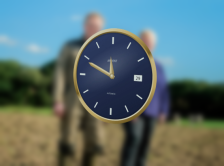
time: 11:49
